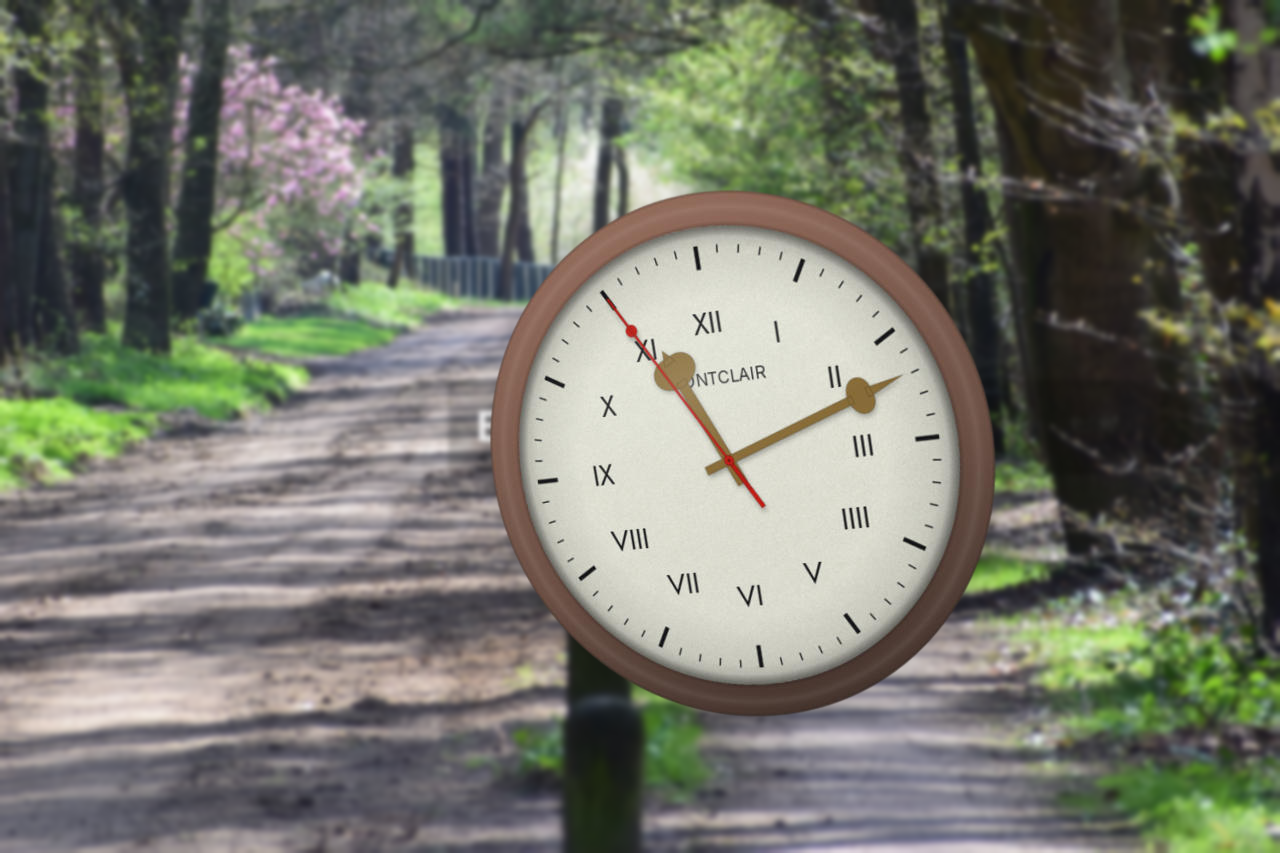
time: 11:11:55
